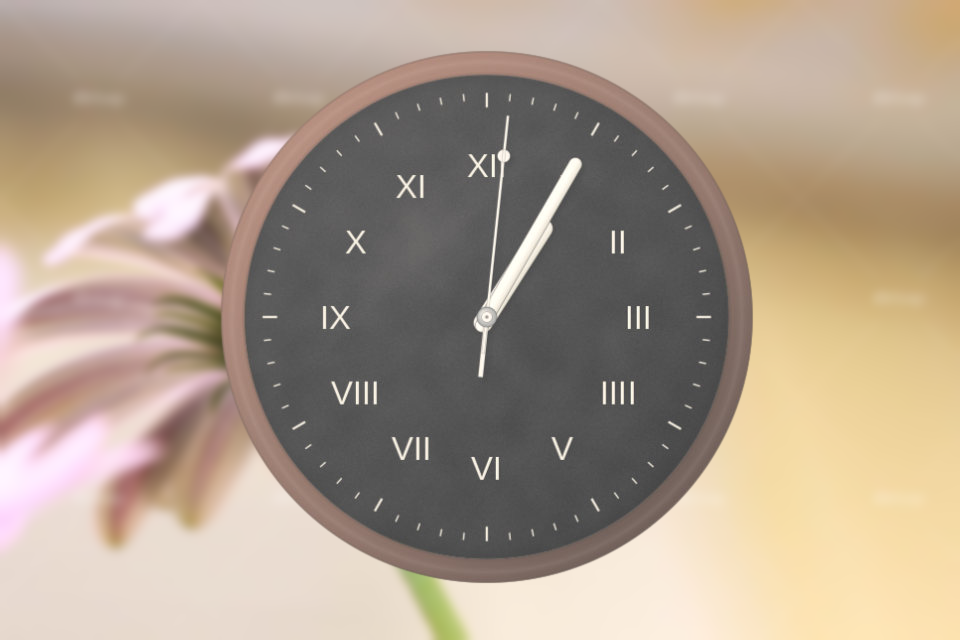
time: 1:05:01
